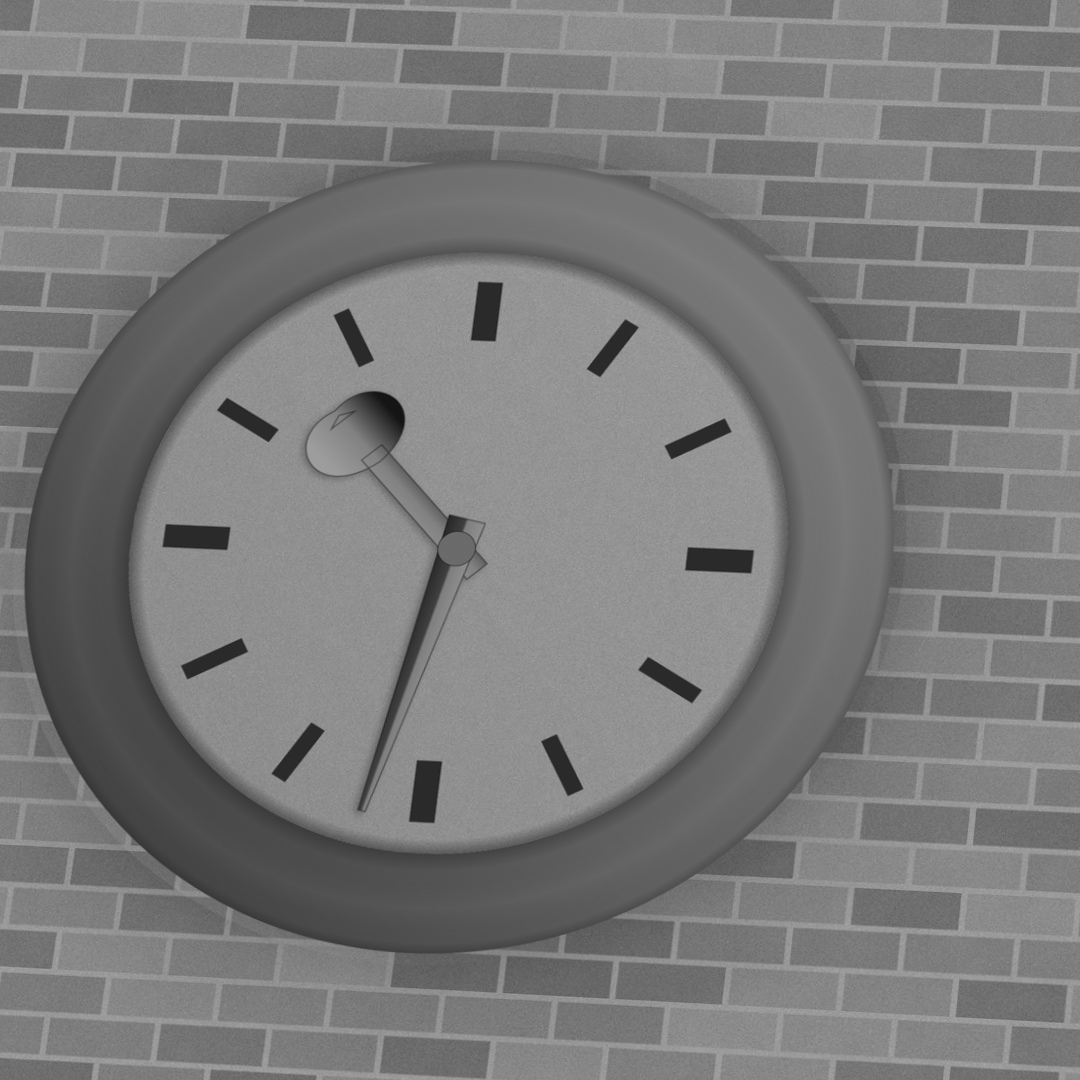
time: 10:32
